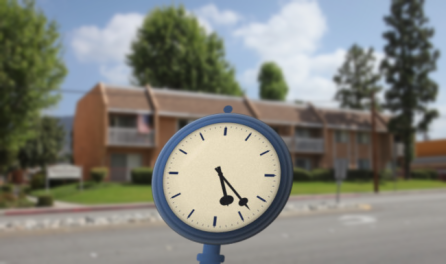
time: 5:23
